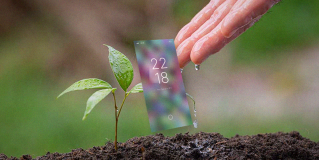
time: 22:18
